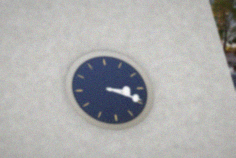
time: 3:19
